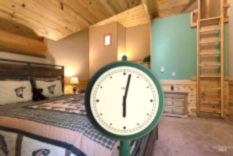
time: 6:02
